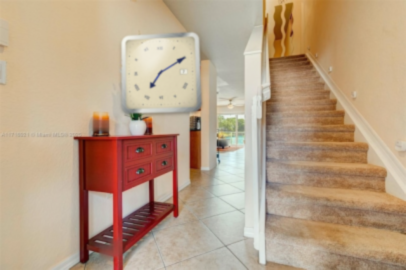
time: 7:10
